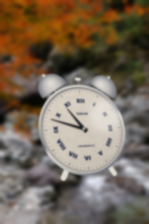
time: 10:48
